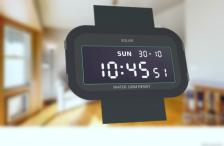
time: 10:45:51
